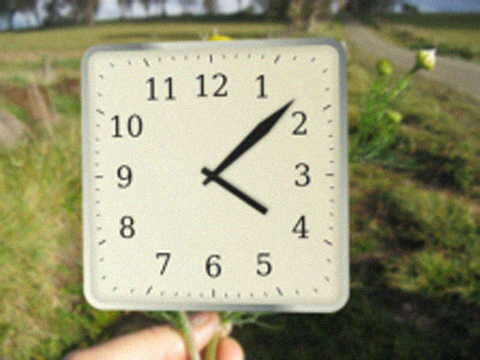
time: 4:08
